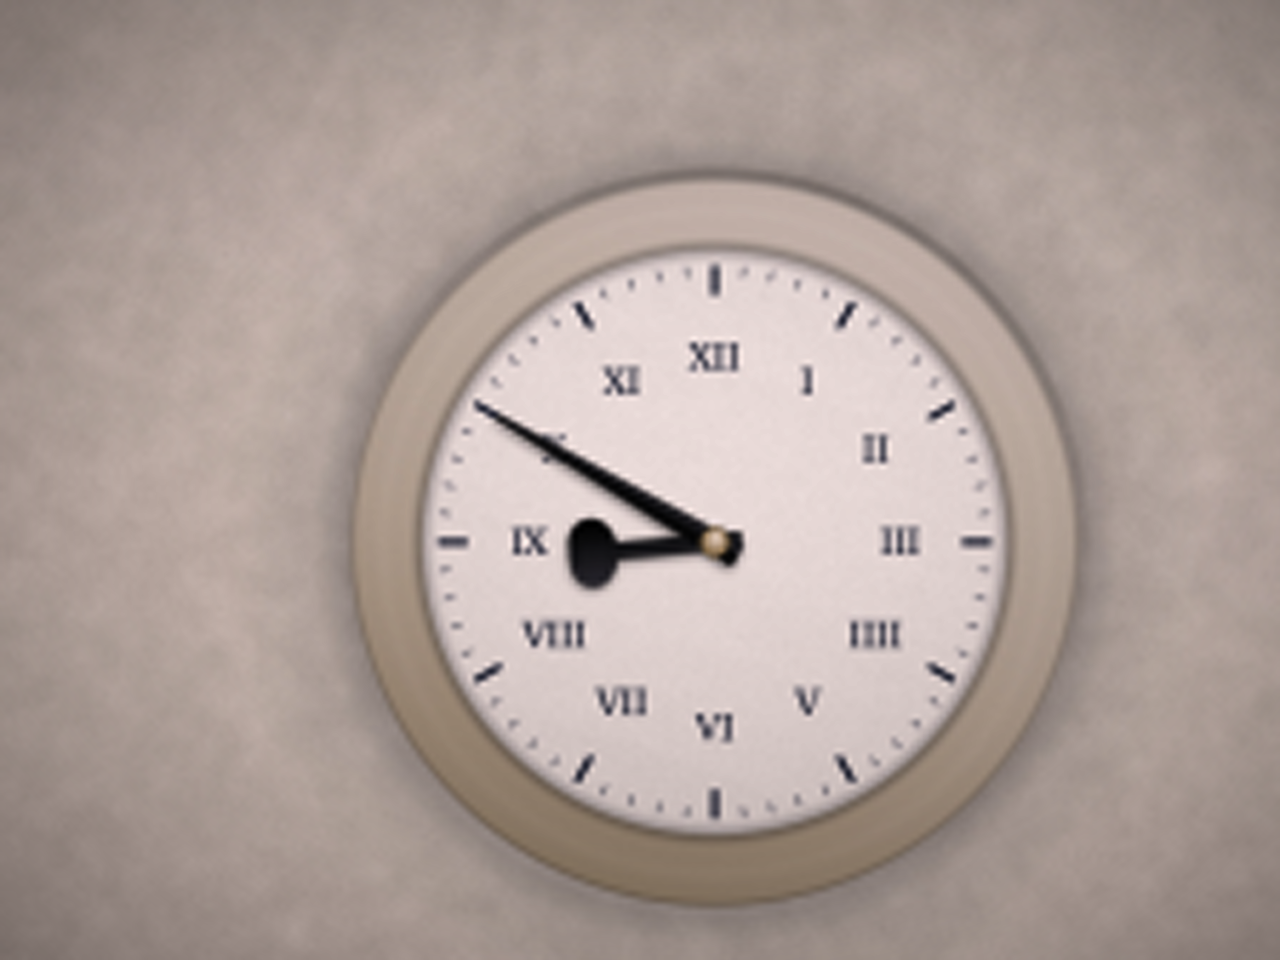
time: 8:50
